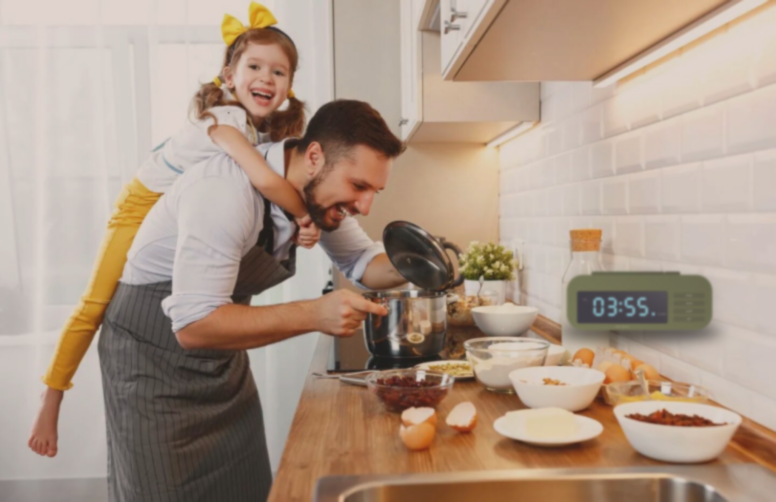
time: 3:55
